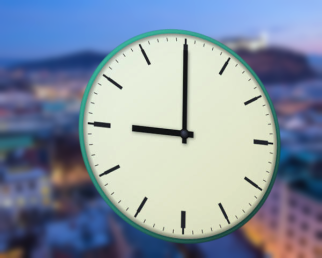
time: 9:00
